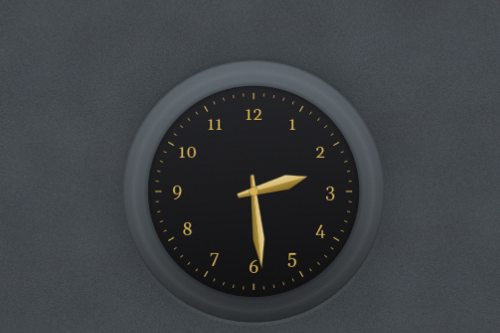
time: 2:29
